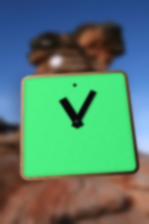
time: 11:05
